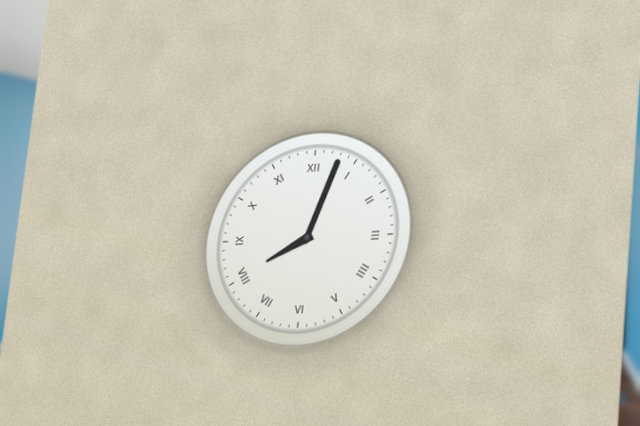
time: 8:03
